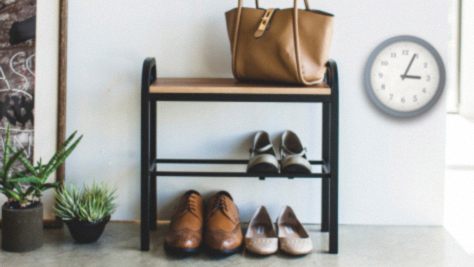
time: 3:04
